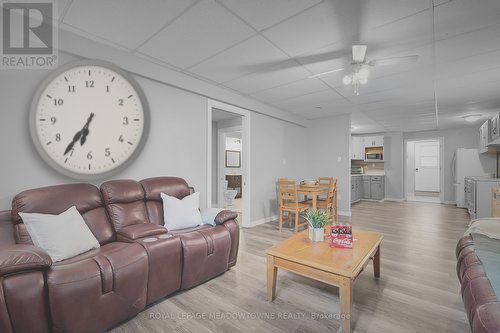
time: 6:36
